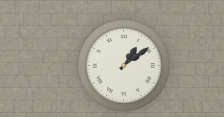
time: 1:09
